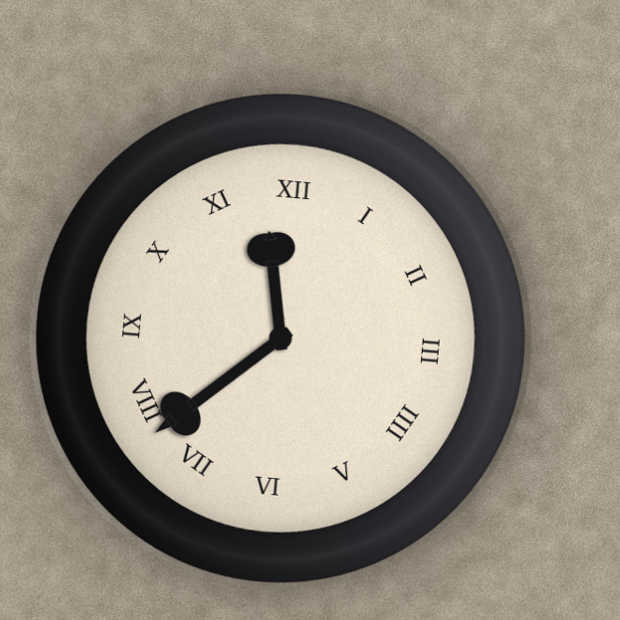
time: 11:38
